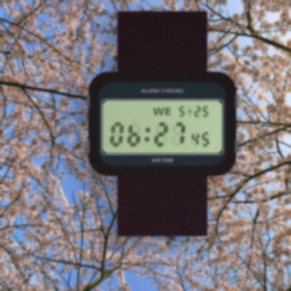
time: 6:27:45
